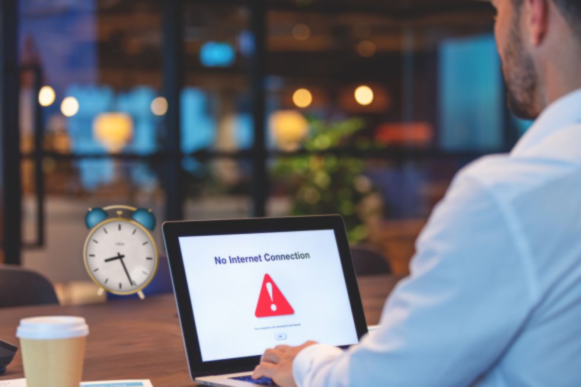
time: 8:26
